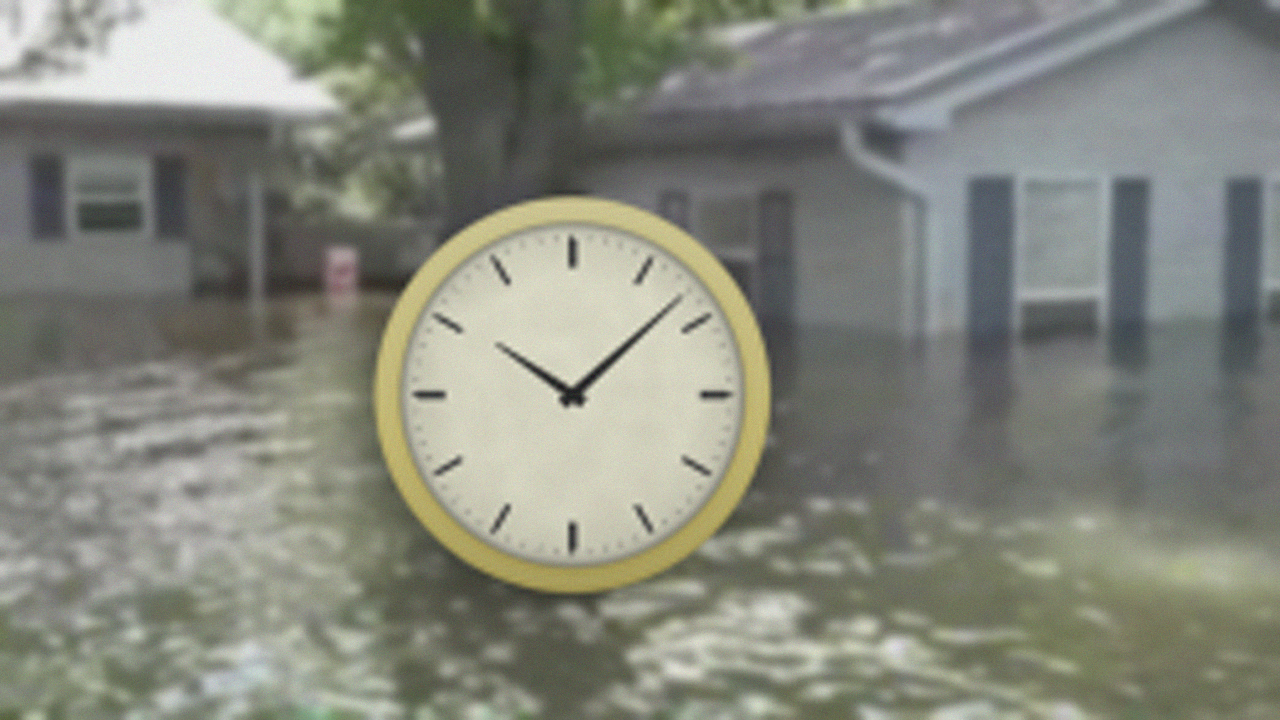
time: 10:08
